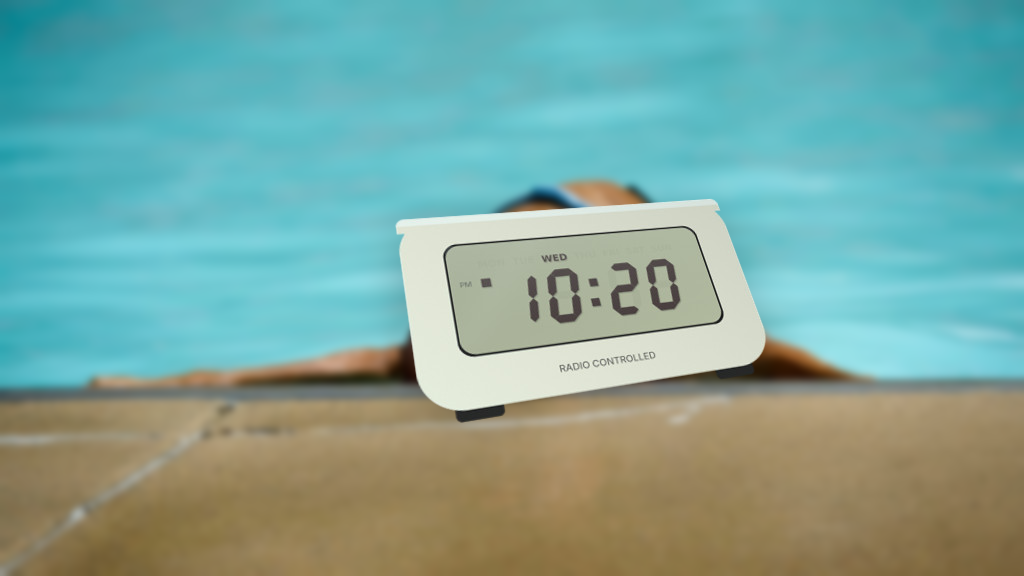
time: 10:20
